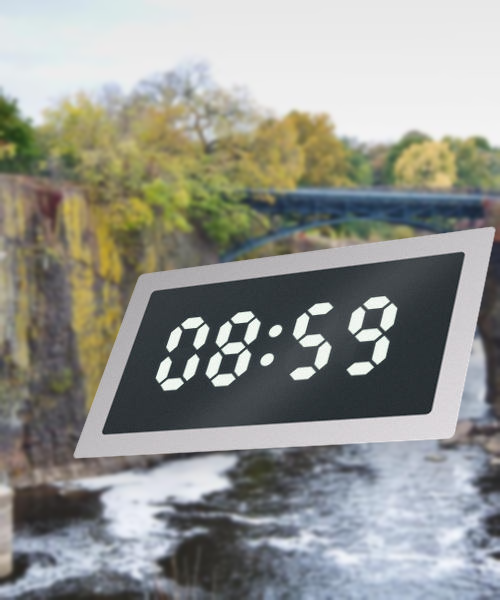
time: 8:59
